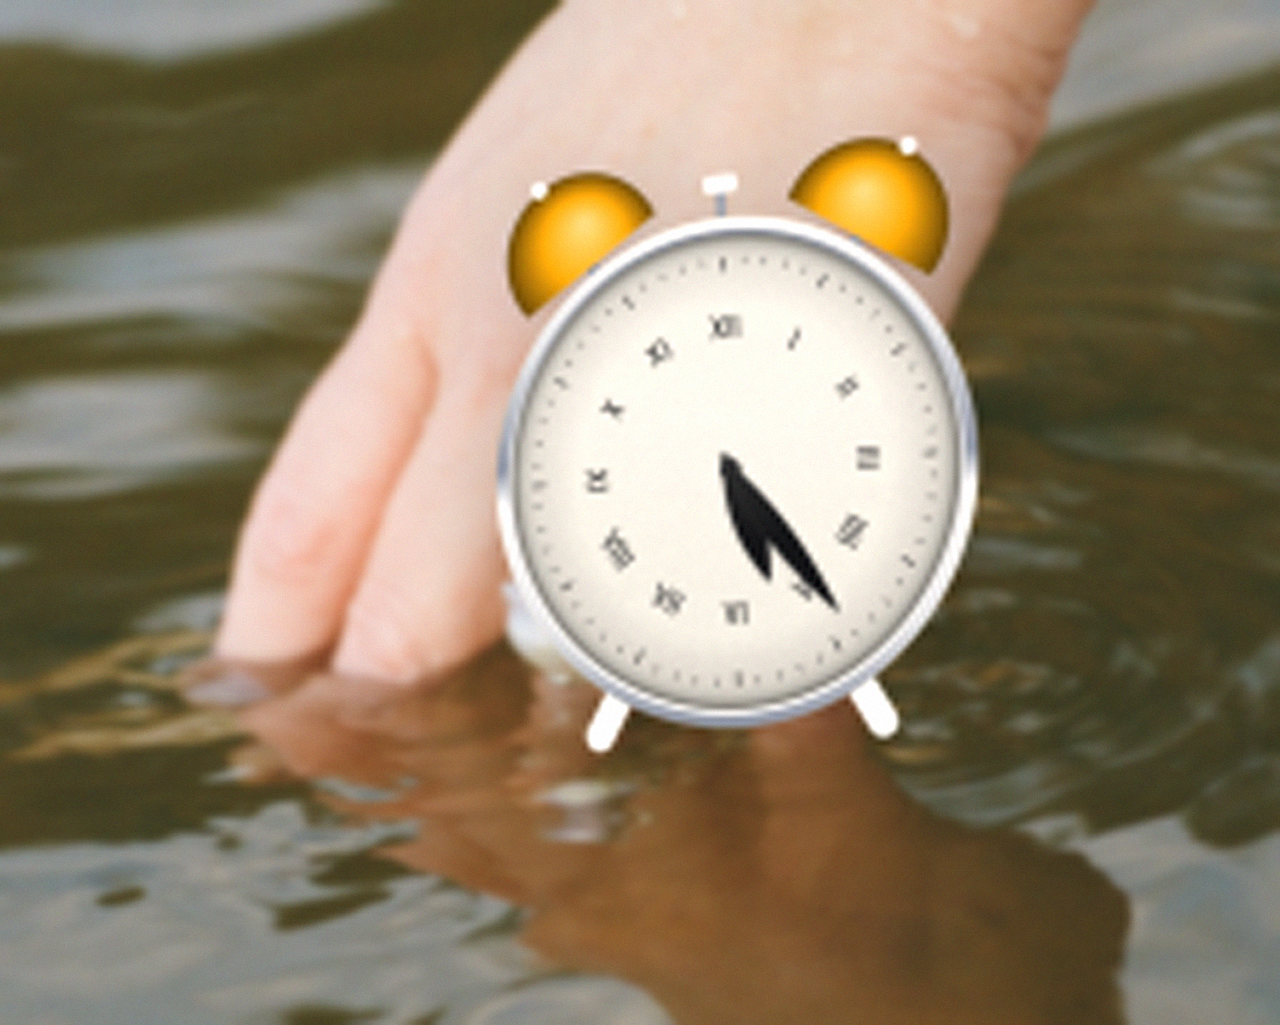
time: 5:24
